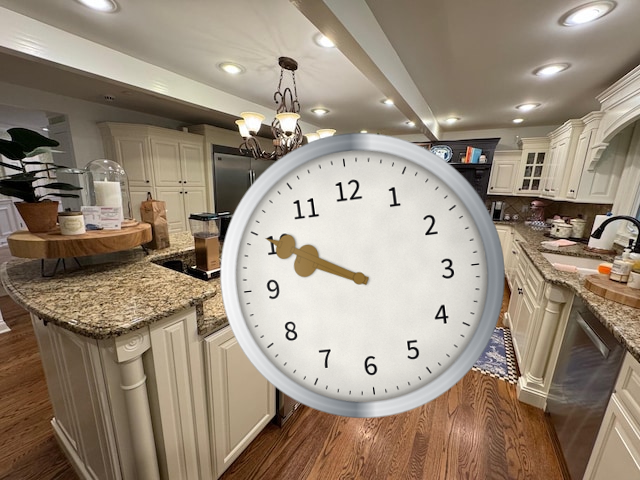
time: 9:50
